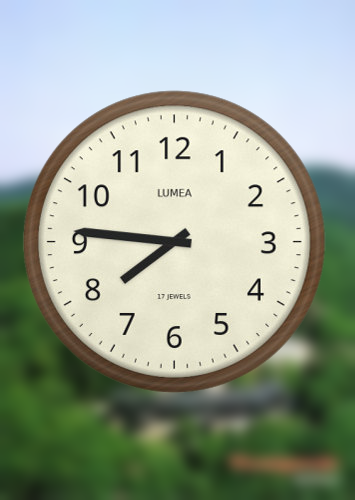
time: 7:46
